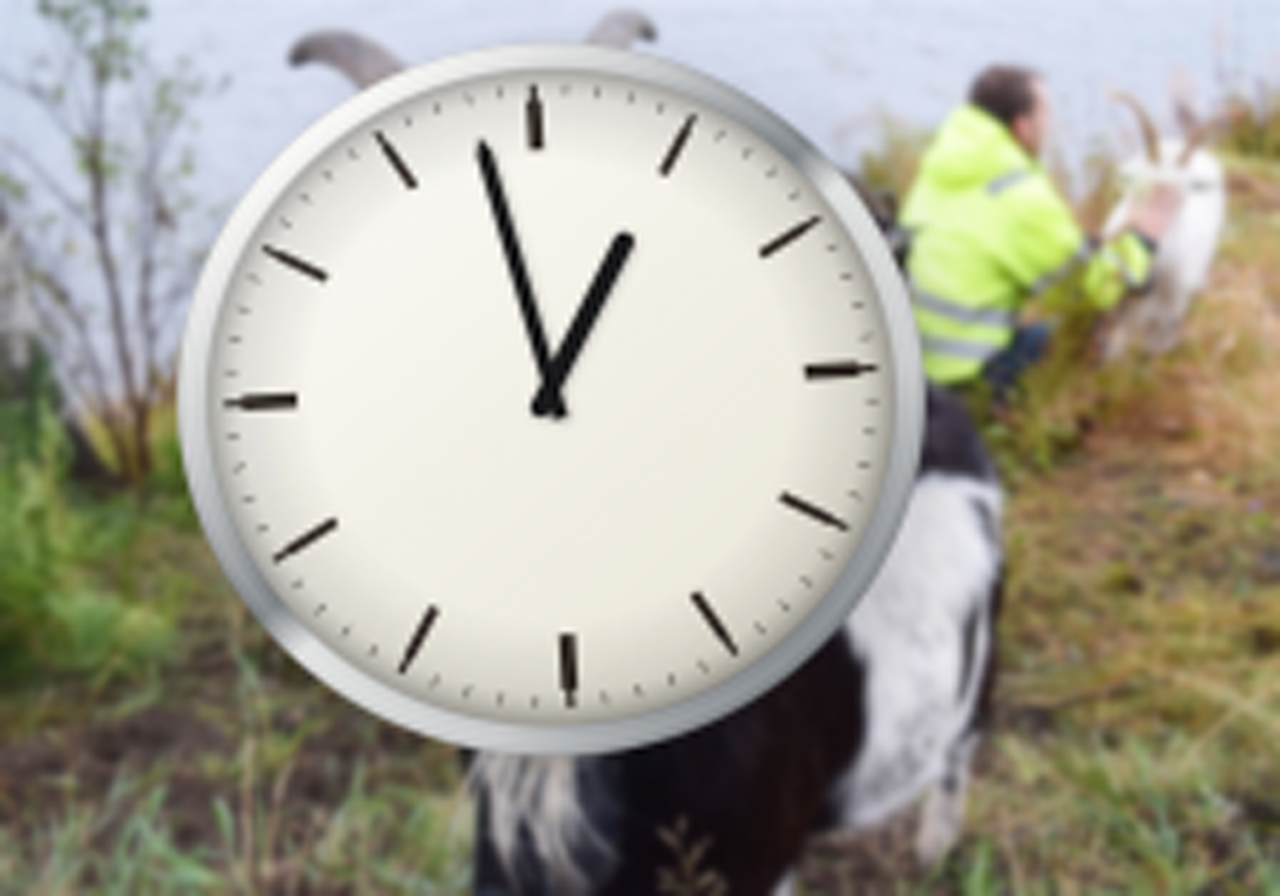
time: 12:58
